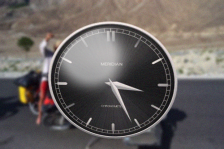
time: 3:26
